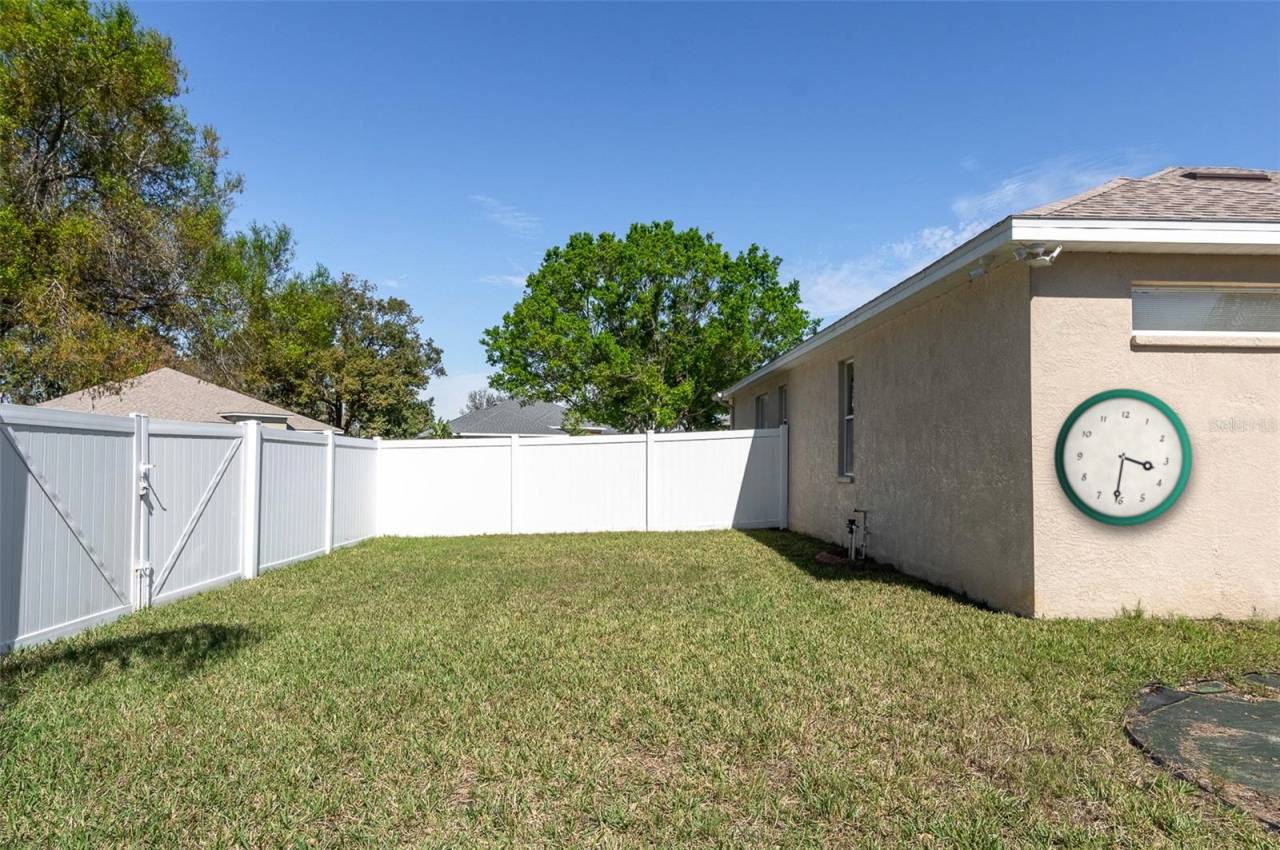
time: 3:31
